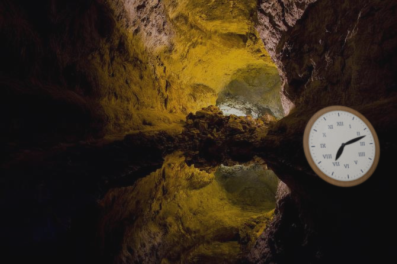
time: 7:12
